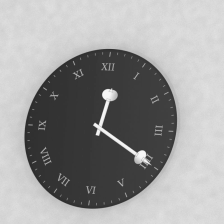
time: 12:20
